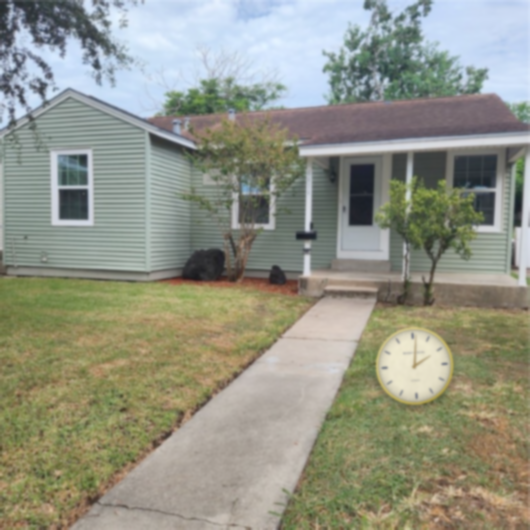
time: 2:01
